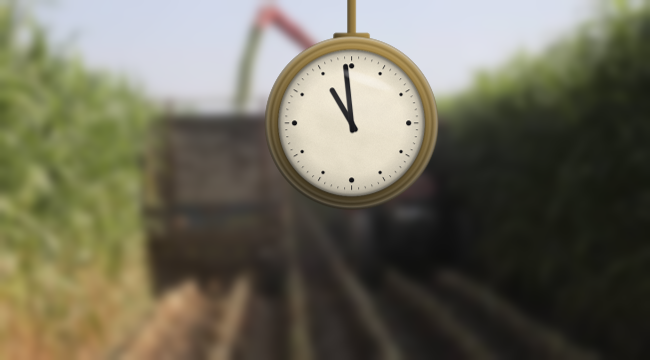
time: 10:59
